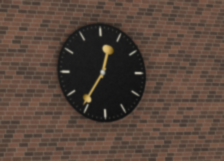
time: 12:36
